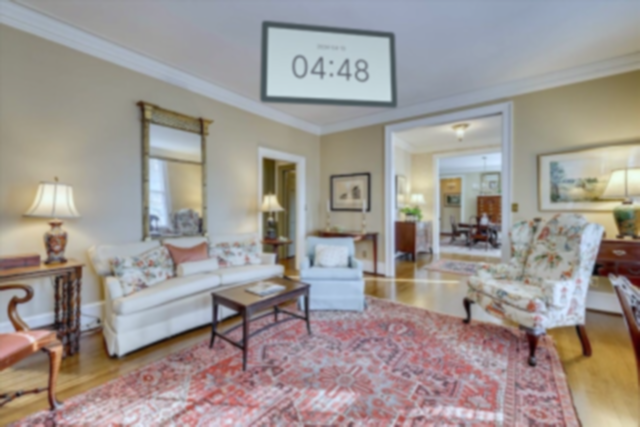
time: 4:48
